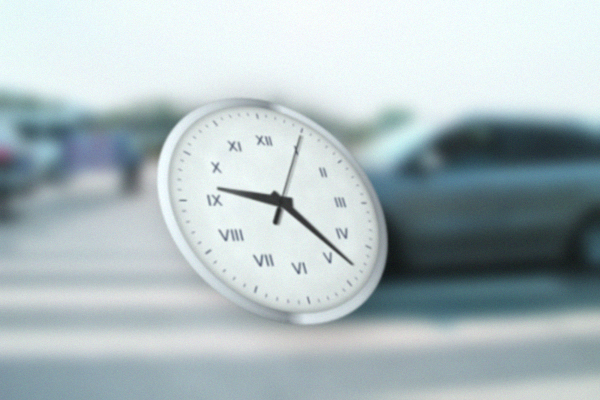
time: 9:23:05
